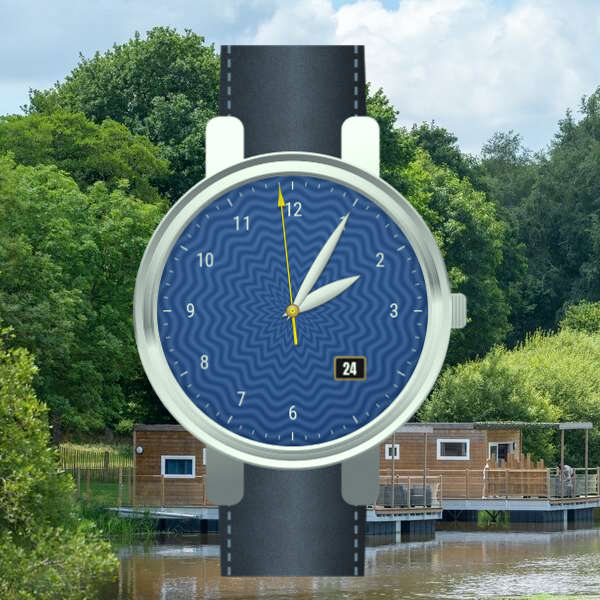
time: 2:04:59
